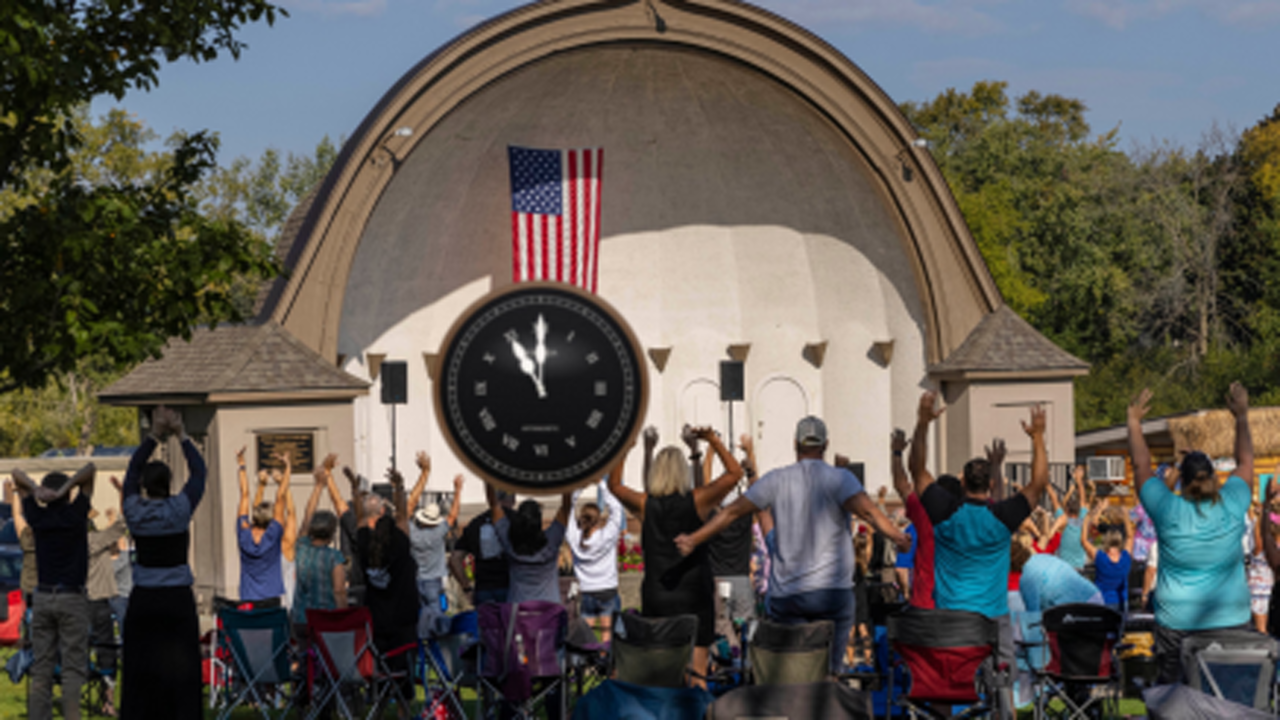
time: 11:00
